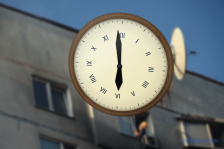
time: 5:59
